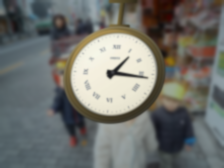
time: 1:16
